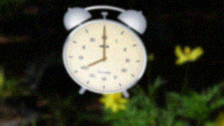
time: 8:00
